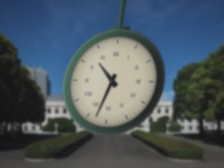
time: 10:33
